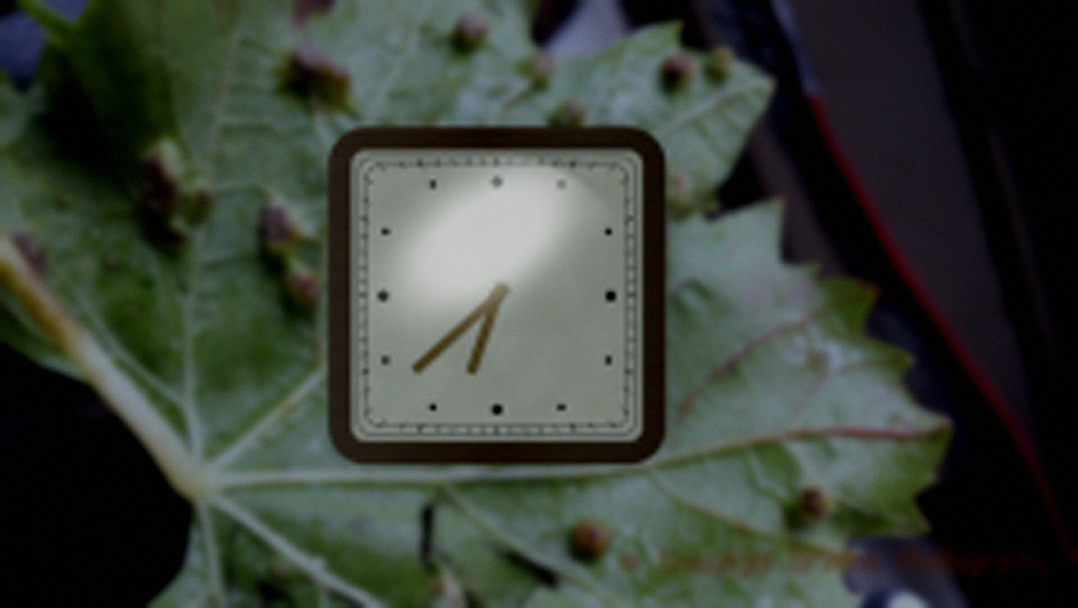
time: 6:38
